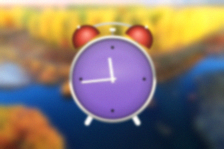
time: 11:44
